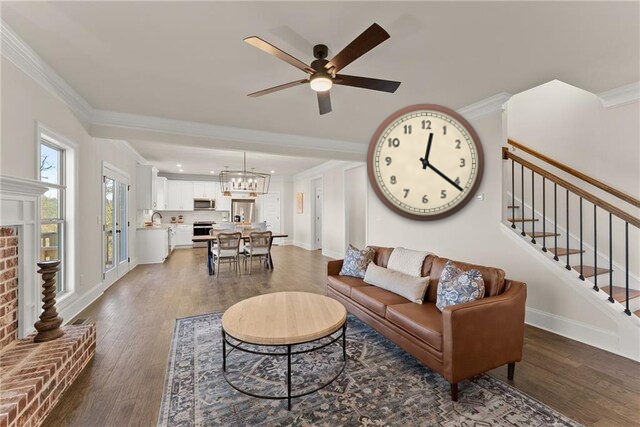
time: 12:21
